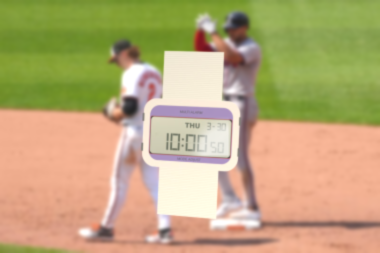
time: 10:00:50
